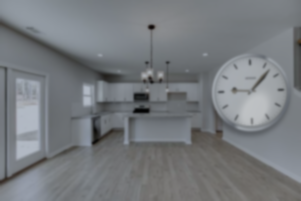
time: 9:07
